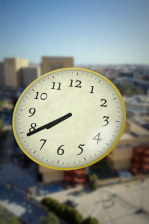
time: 7:39
